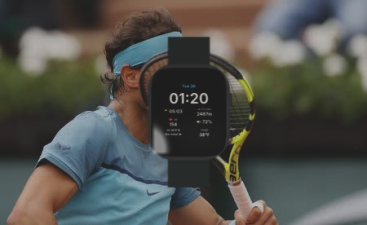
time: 1:20
